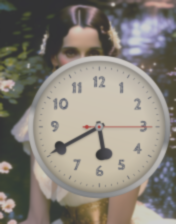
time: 5:40:15
